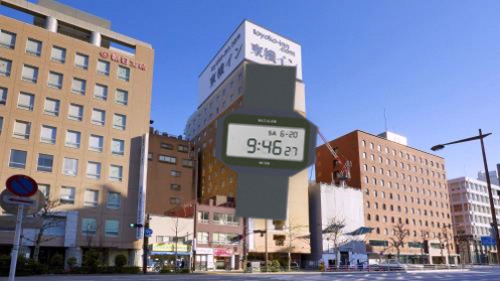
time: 9:46:27
